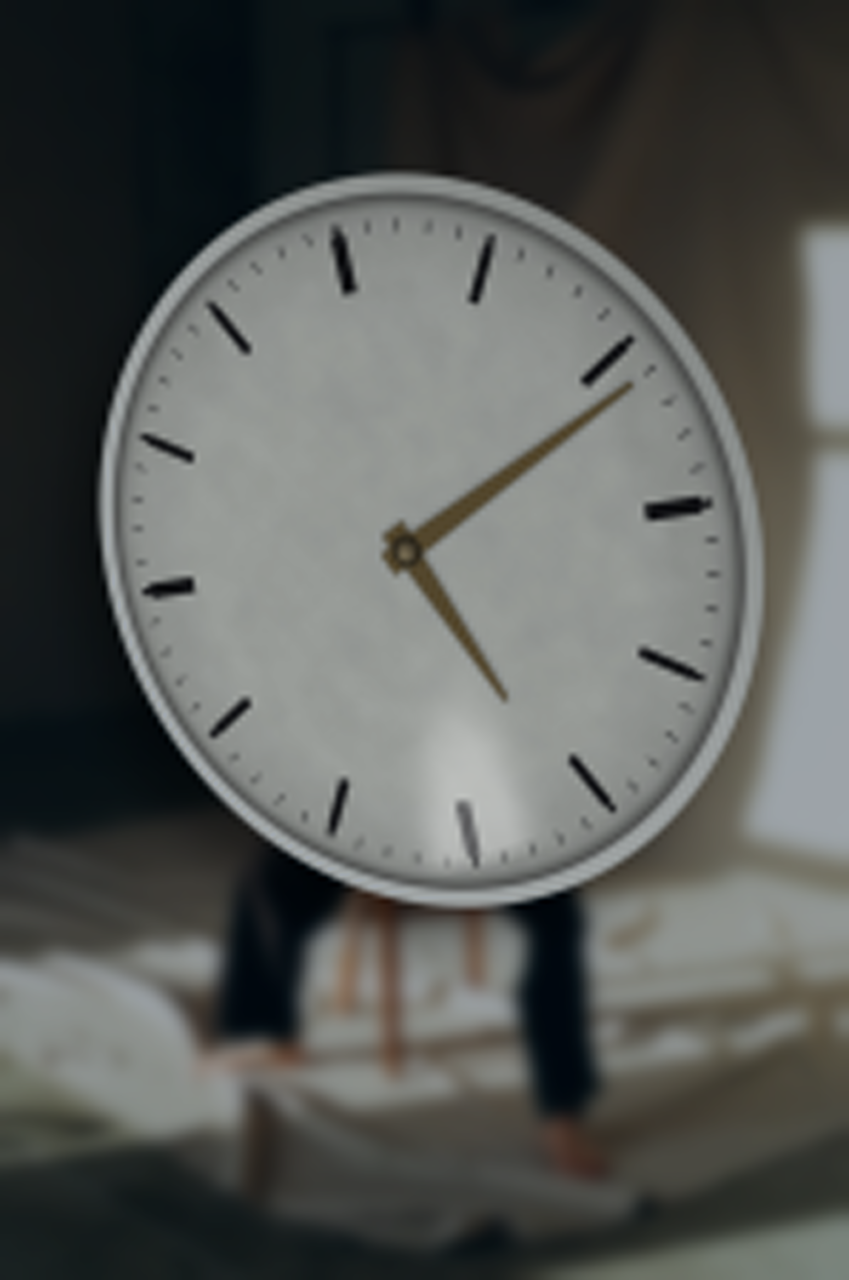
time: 5:11
